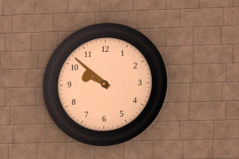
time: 9:52
